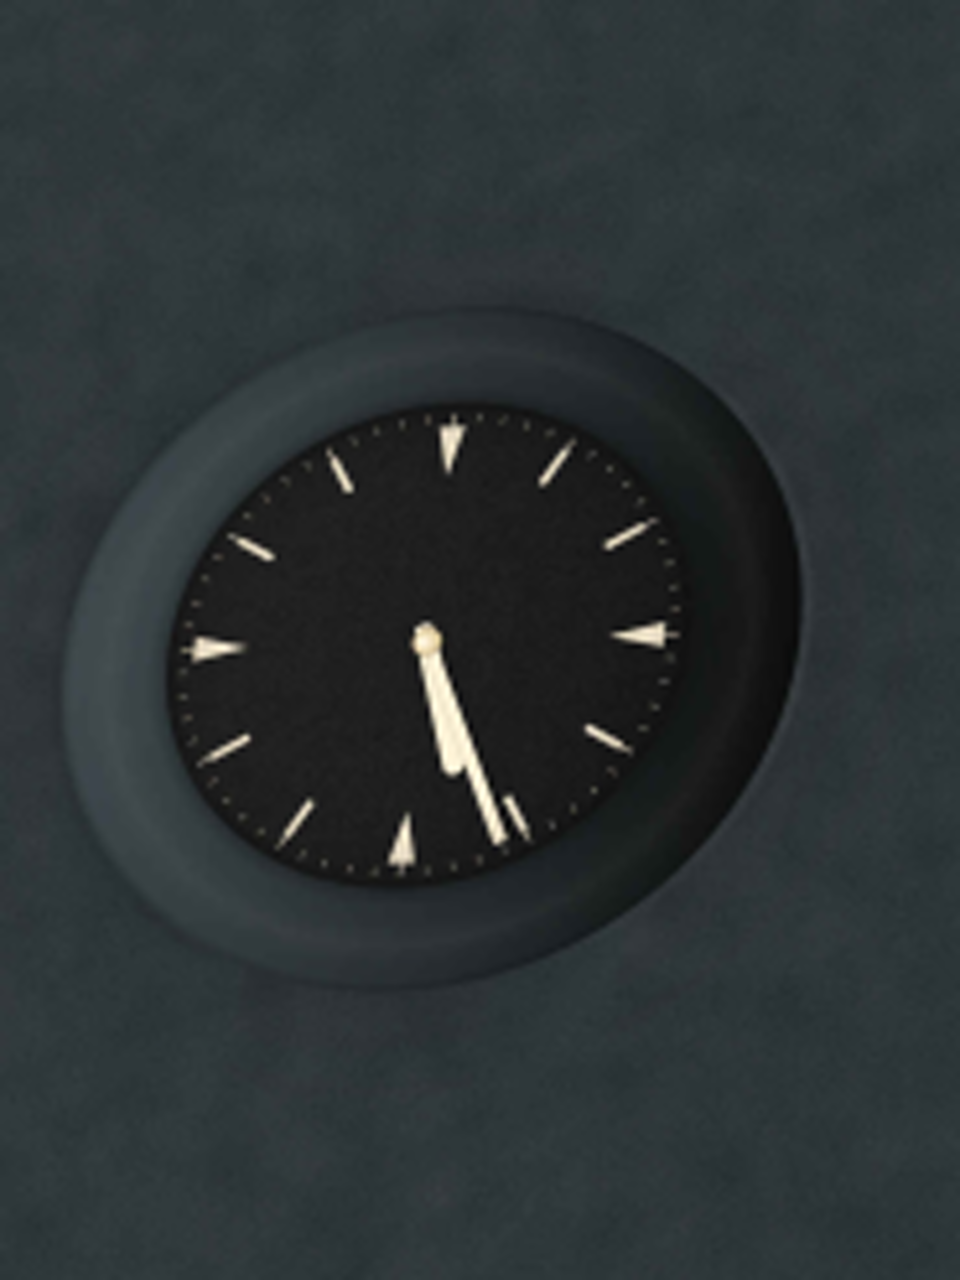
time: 5:26
